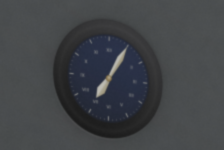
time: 7:05
